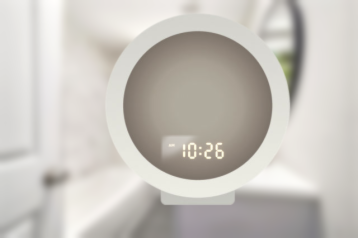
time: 10:26
